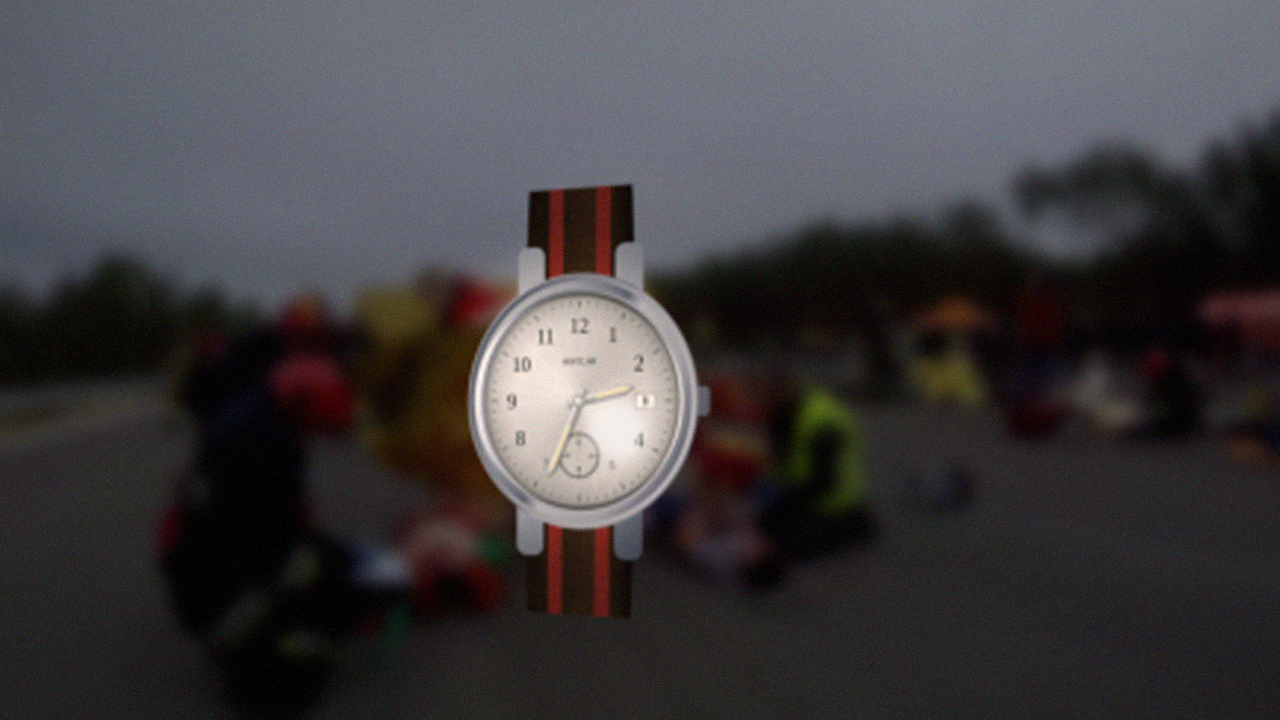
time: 2:34
